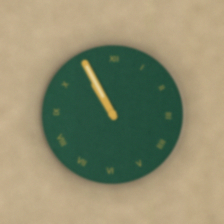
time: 10:55
